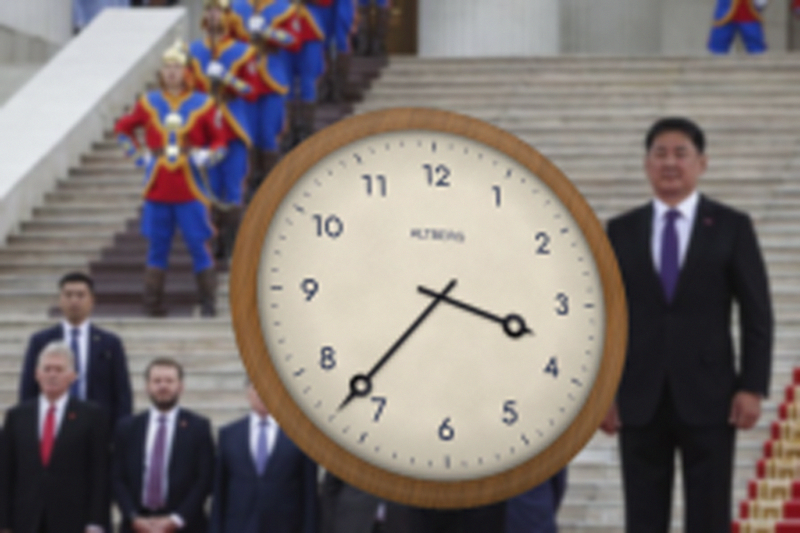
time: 3:37
